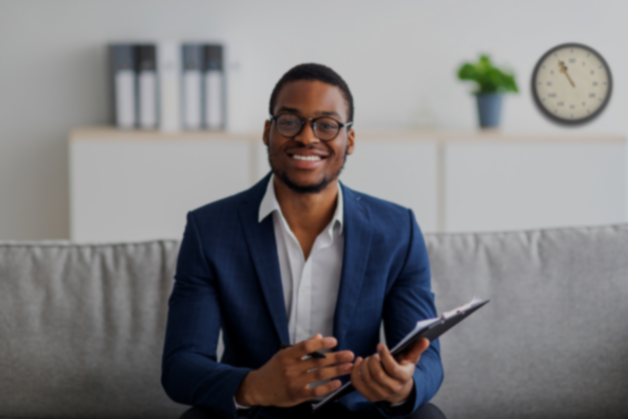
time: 10:55
